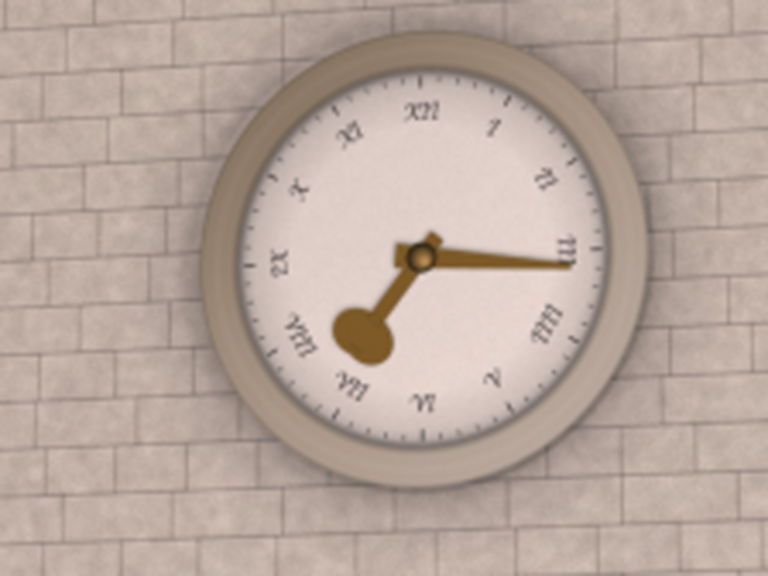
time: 7:16
